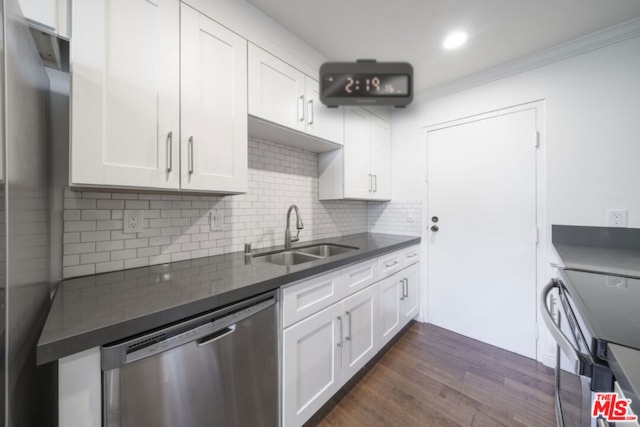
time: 2:19
